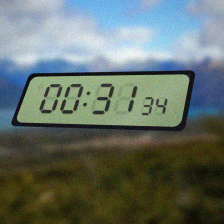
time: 0:31:34
